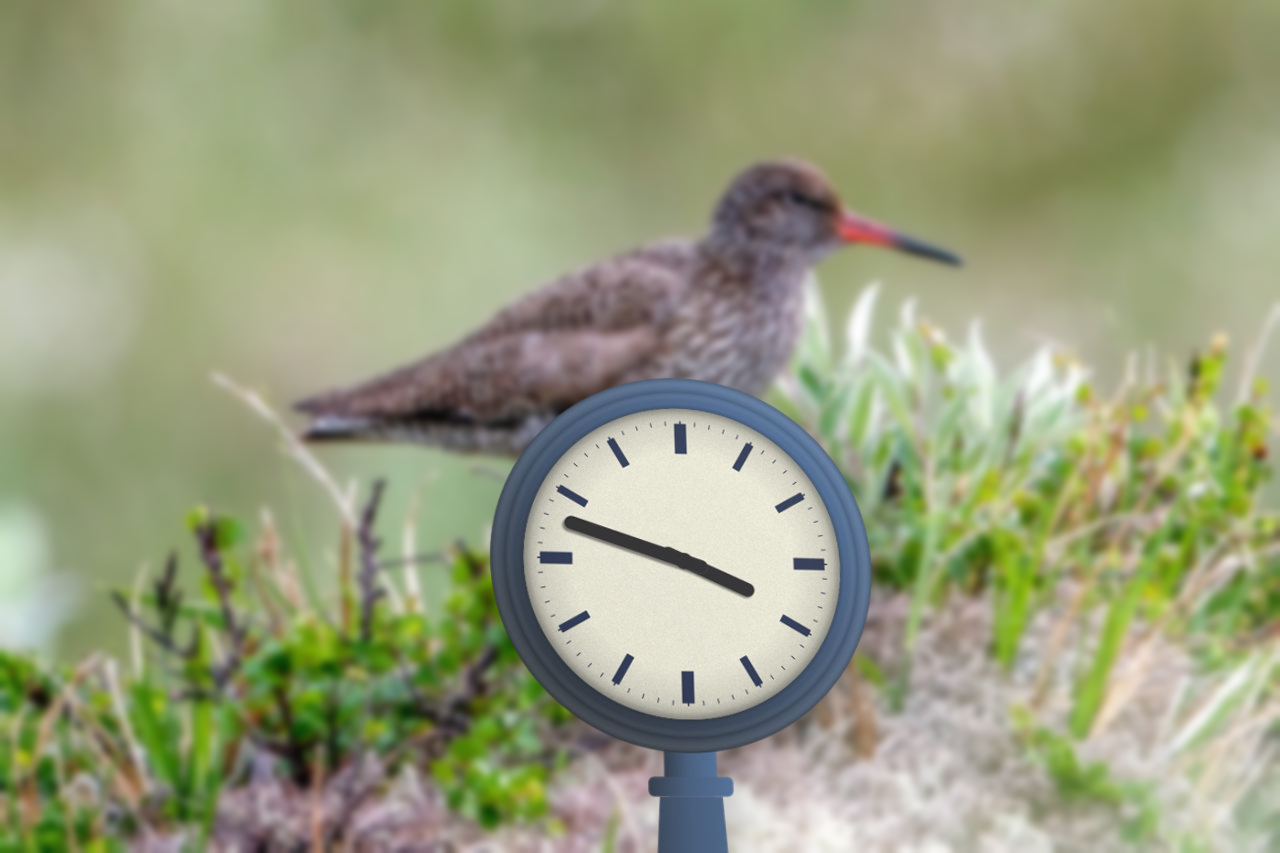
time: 3:48
